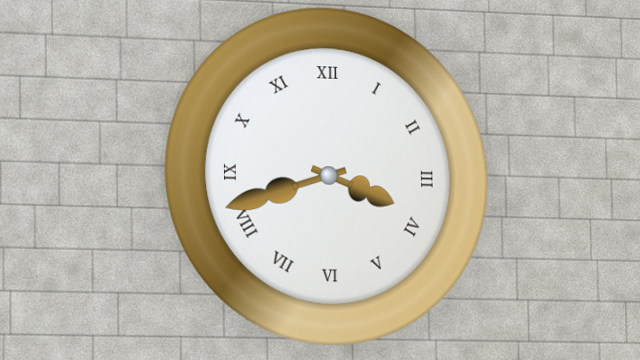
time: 3:42
